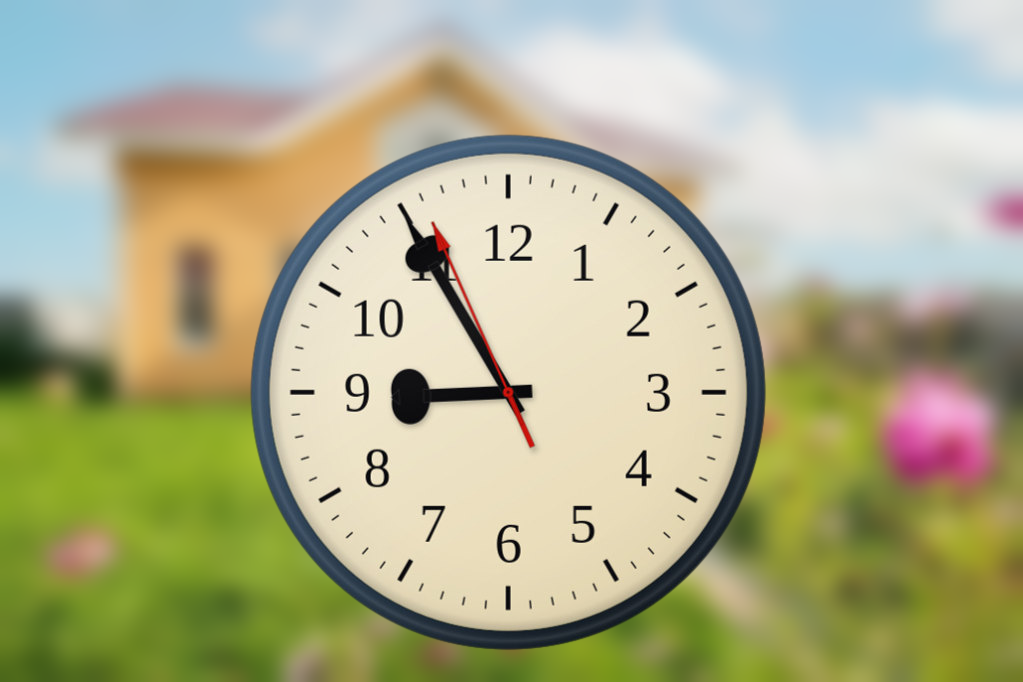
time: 8:54:56
